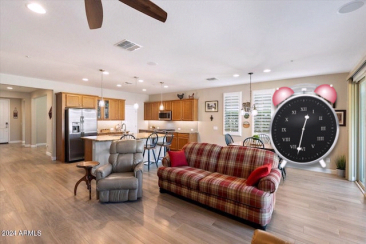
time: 12:32
